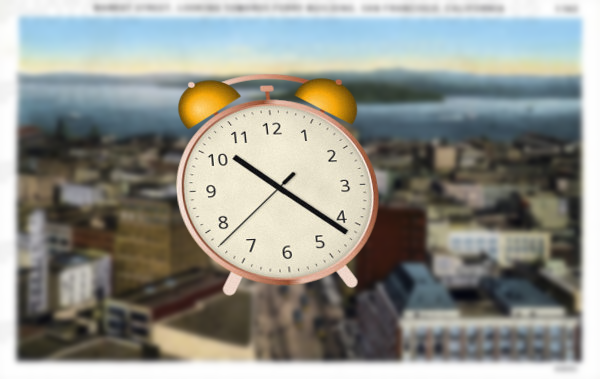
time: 10:21:38
